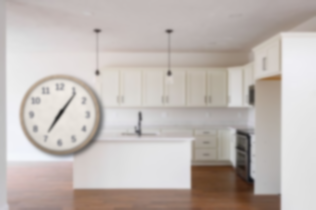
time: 7:06
